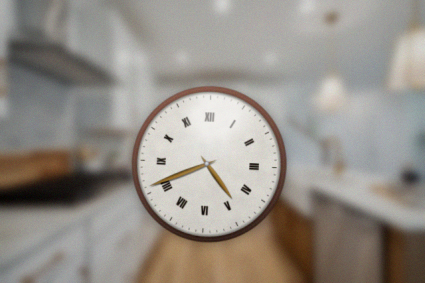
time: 4:41
